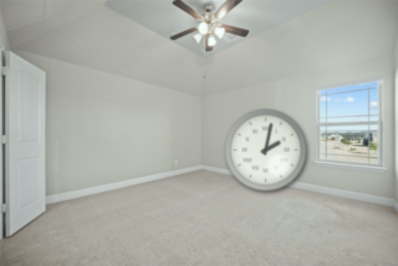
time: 2:02
